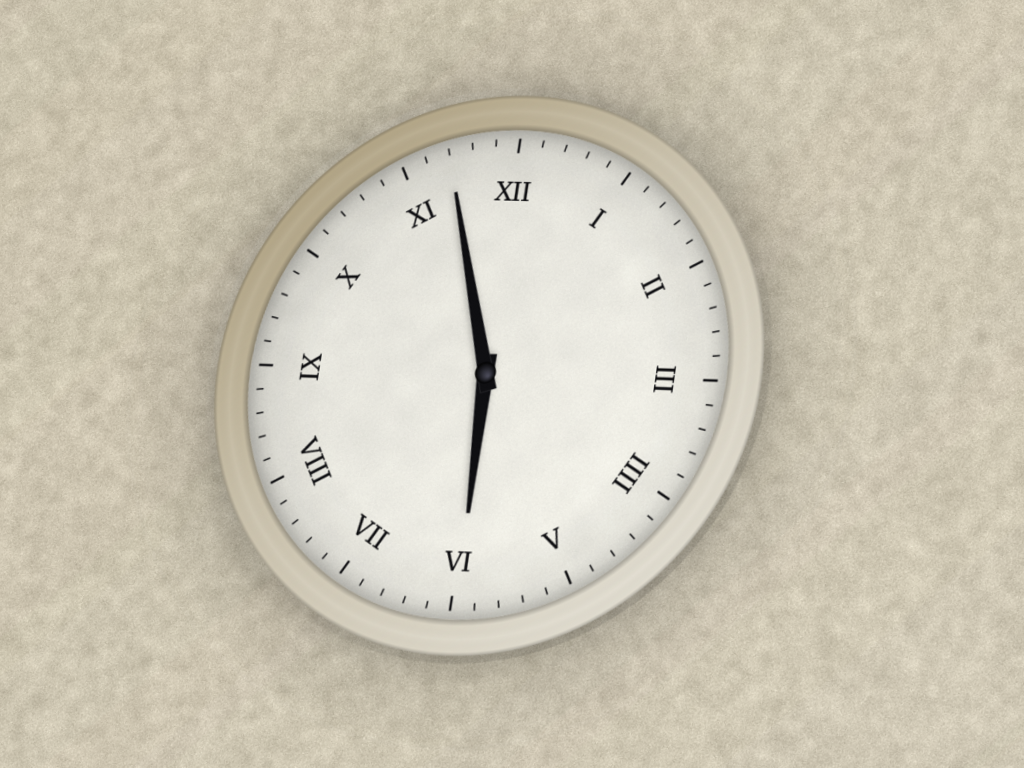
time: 5:57
